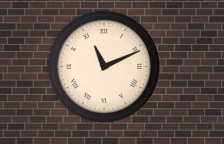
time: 11:11
